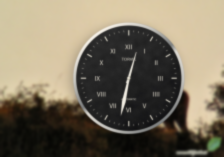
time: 12:32
